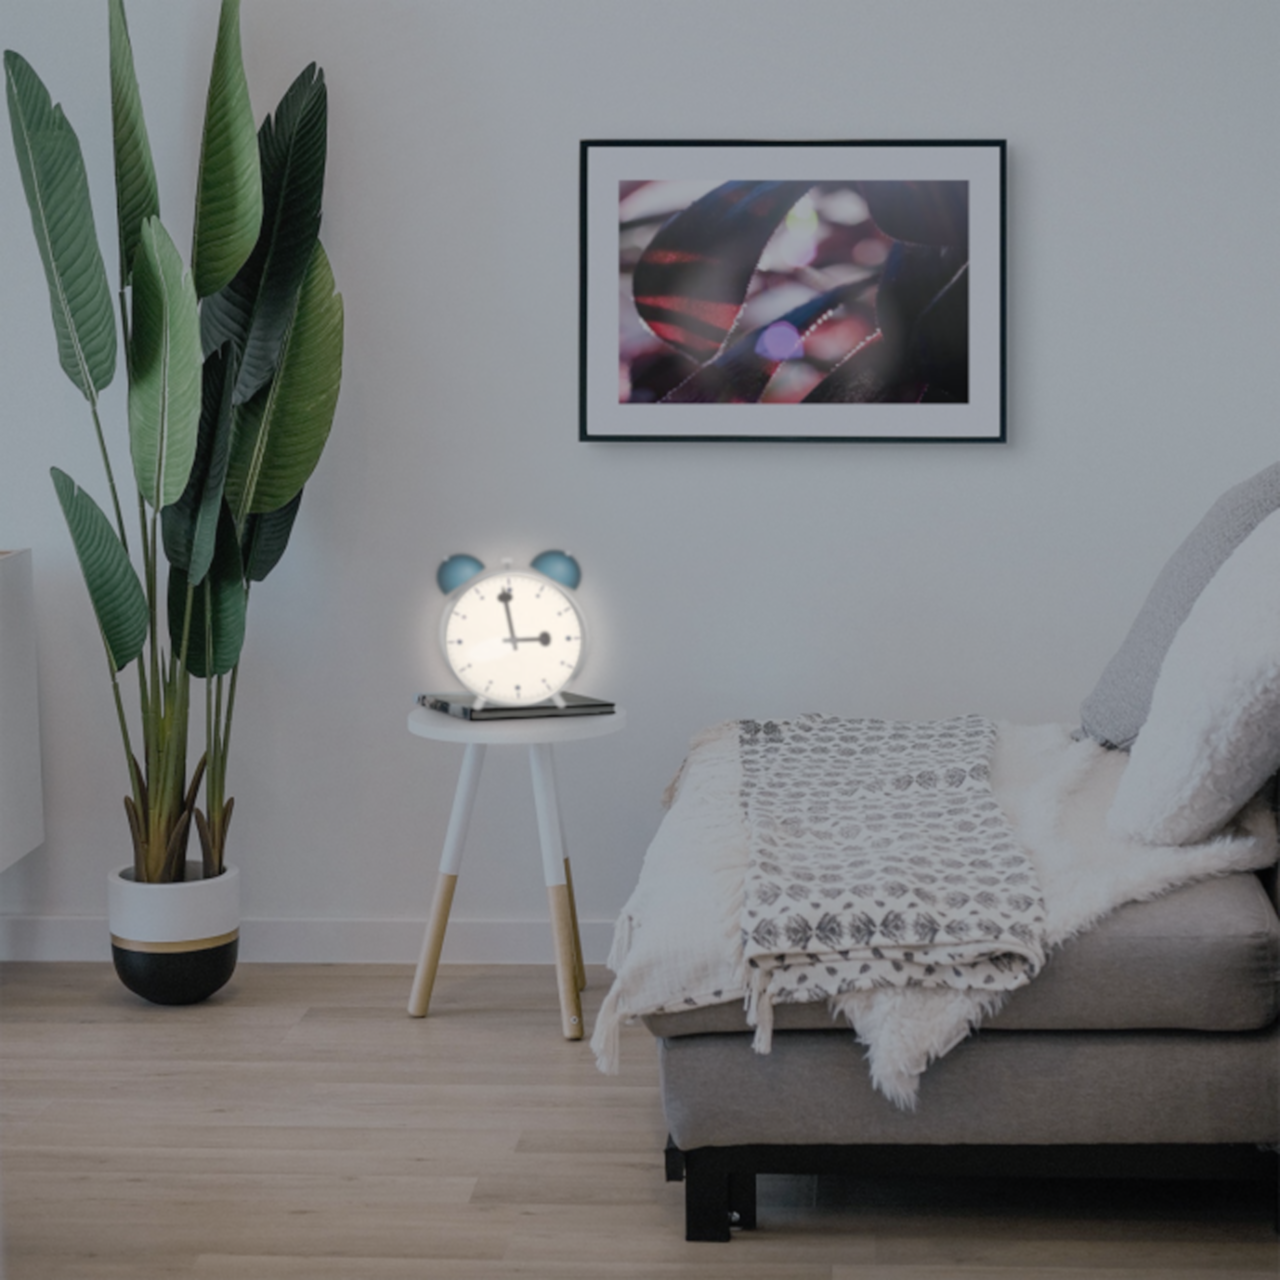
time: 2:59
